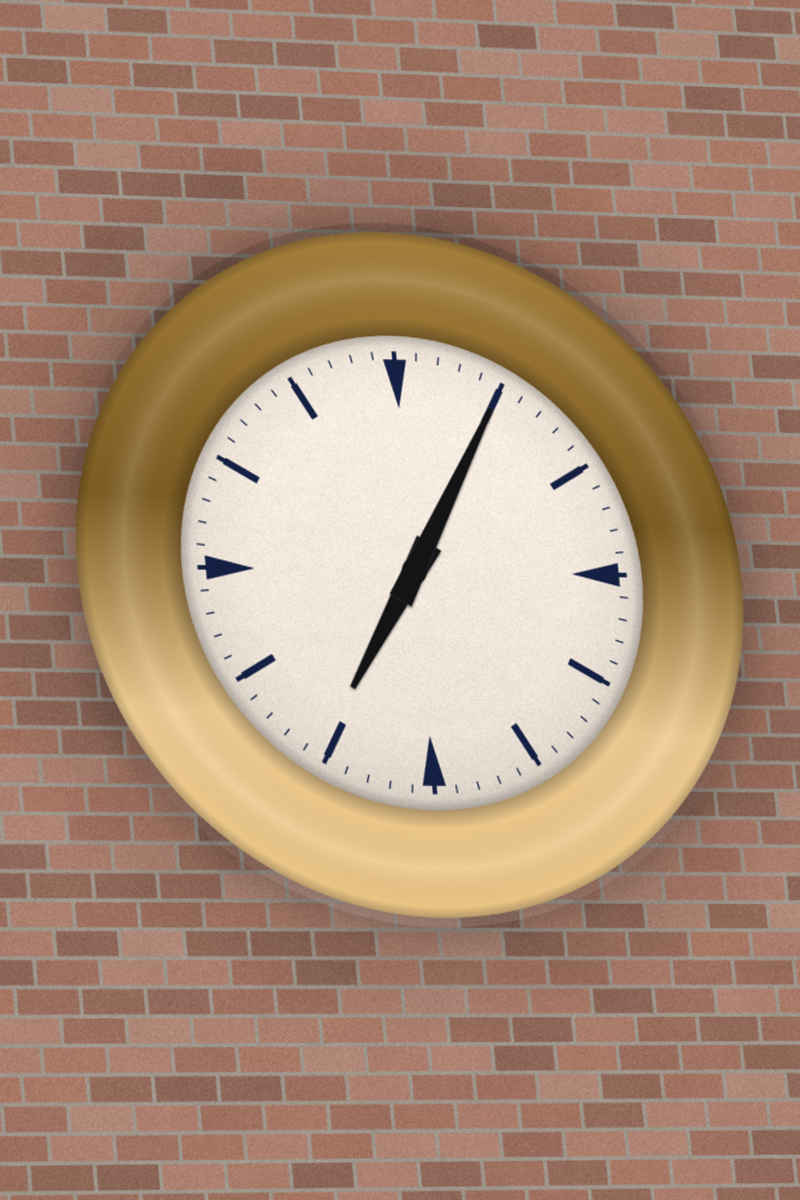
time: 7:05
